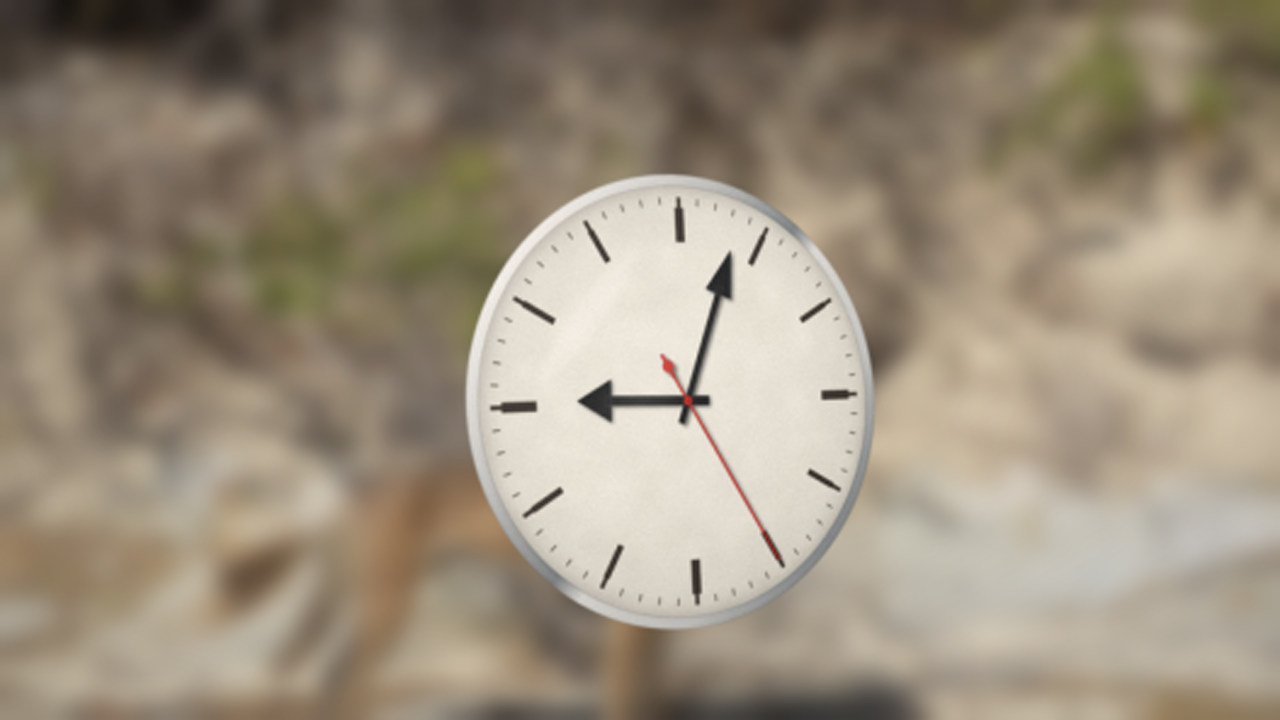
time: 9:03:25
